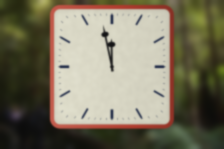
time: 11:58
